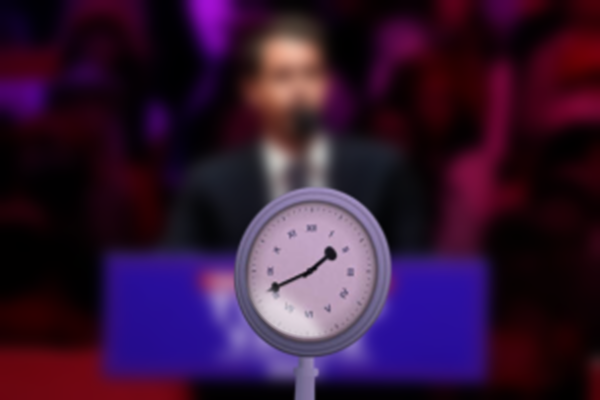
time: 1:41
